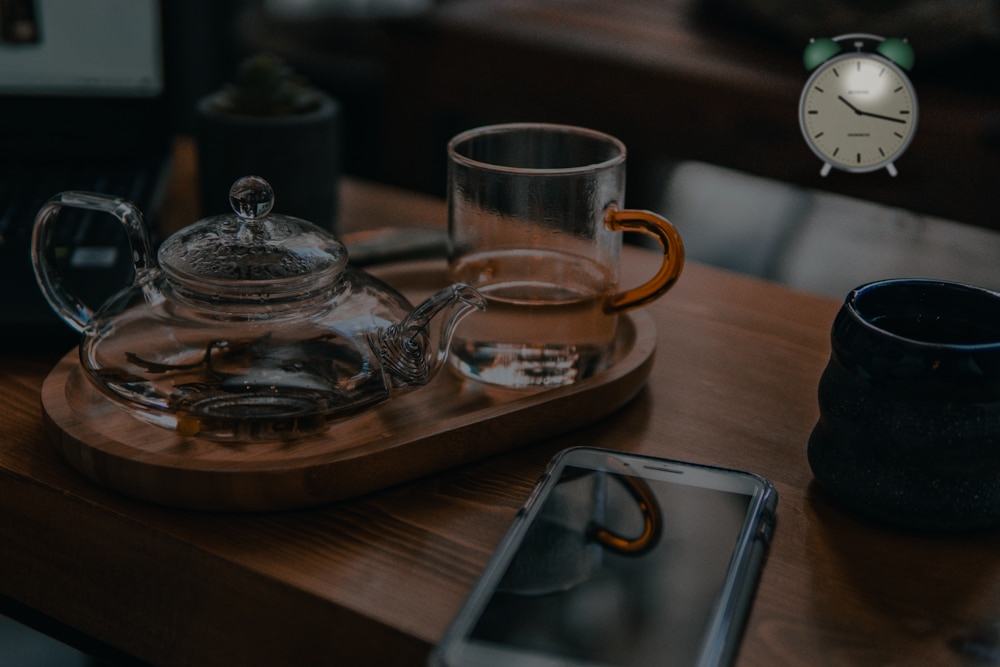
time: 10:17
